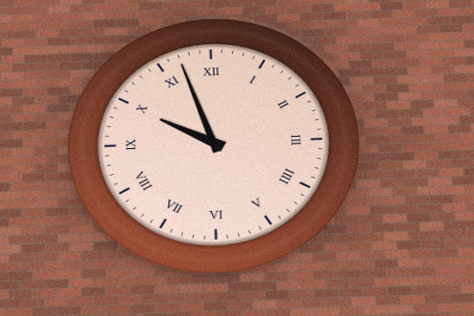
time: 9:57
